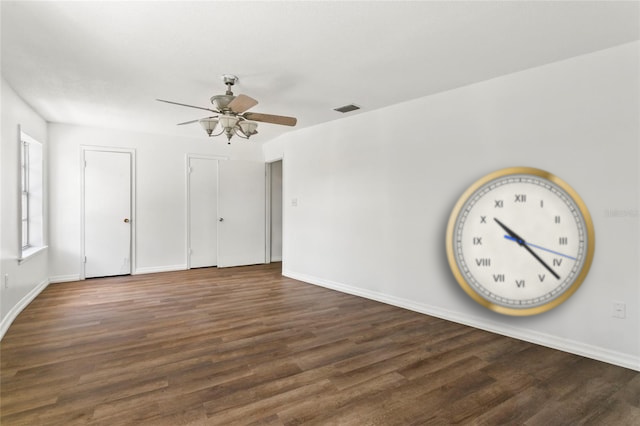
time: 10:22:18
